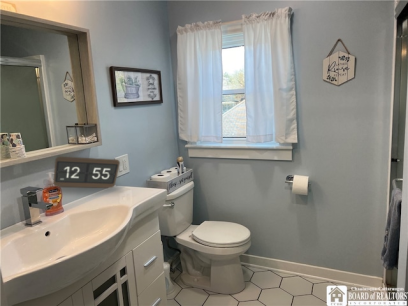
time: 12:55
